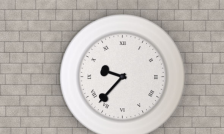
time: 9:37
